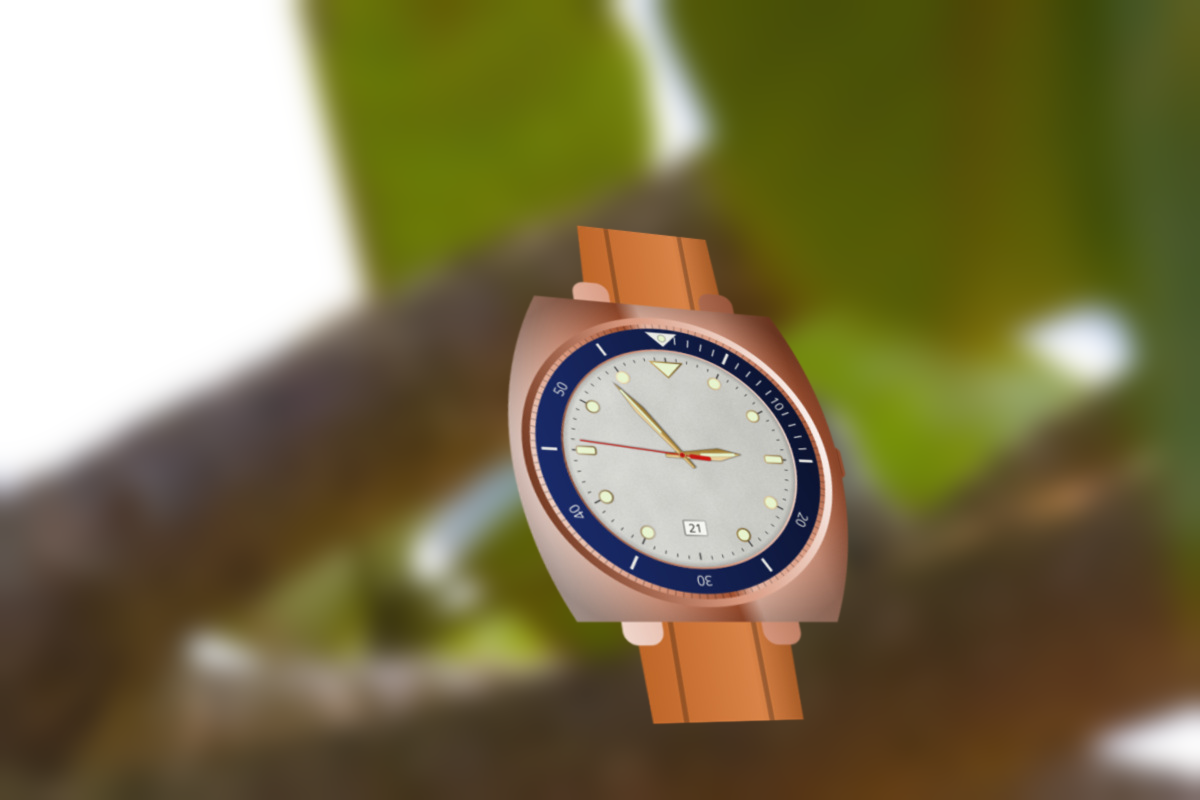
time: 2:53:46
